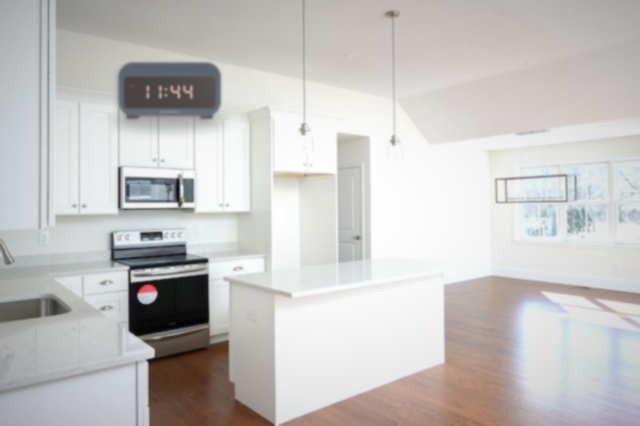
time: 11:44
